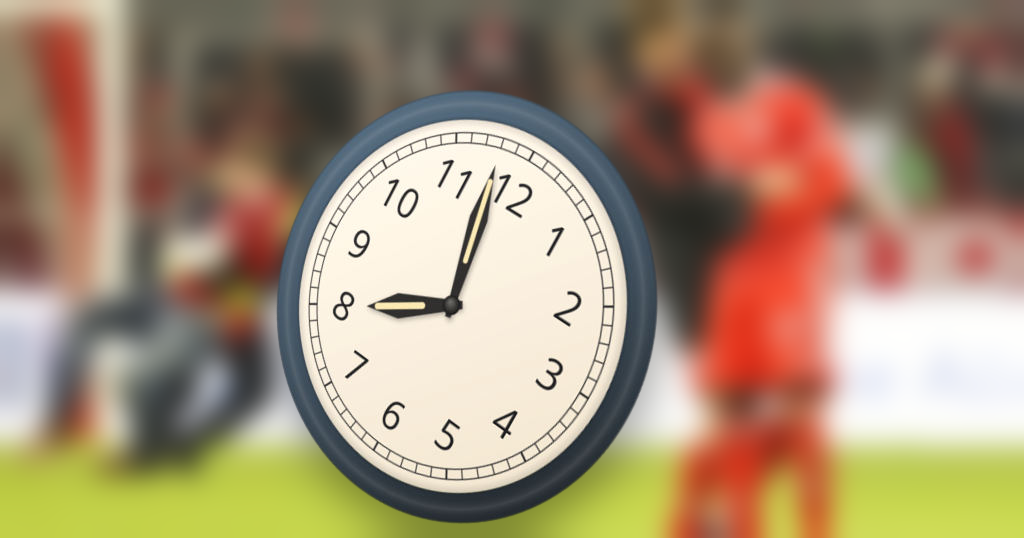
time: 7:58
